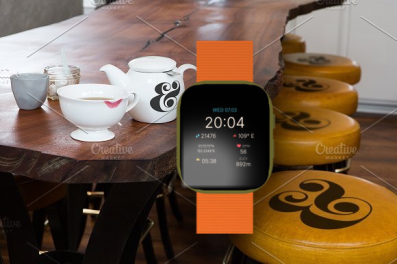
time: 20:04
